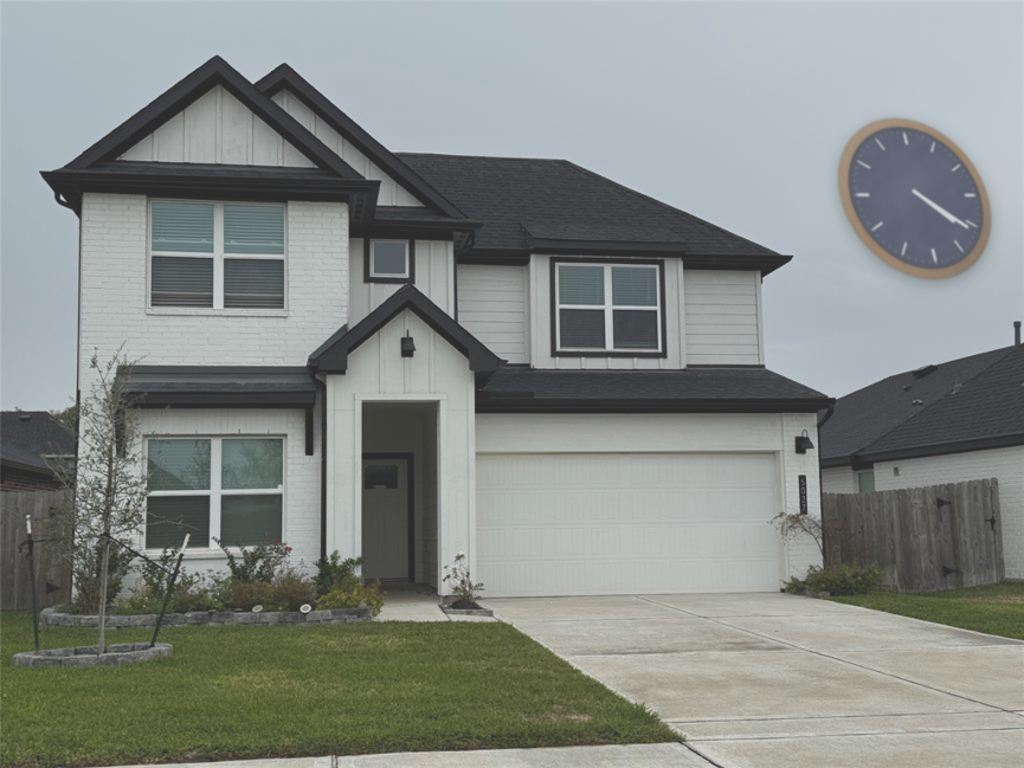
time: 4:21
